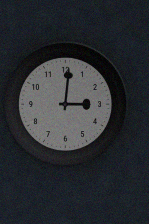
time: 3:01
